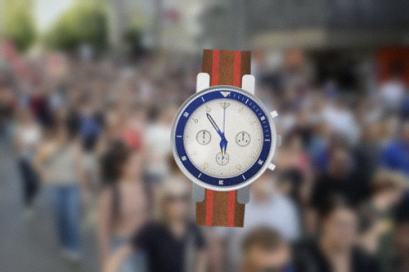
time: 5:54
